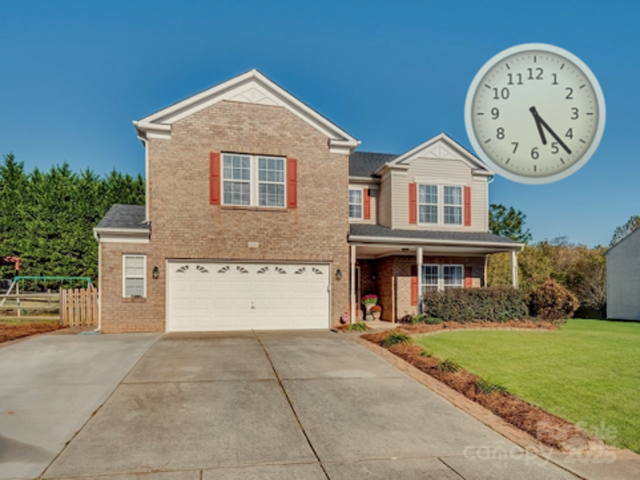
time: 5:23
